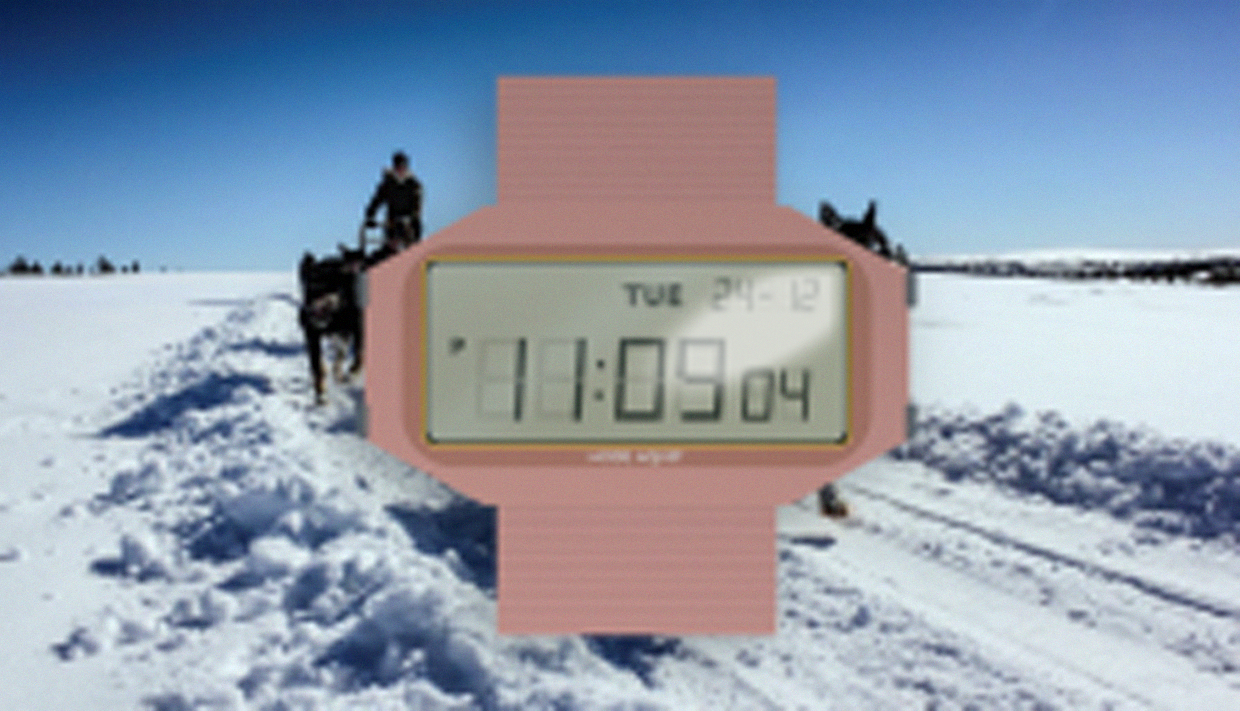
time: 11:09:04
